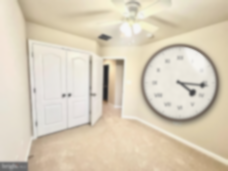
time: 4:16
